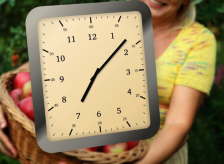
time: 7:08
